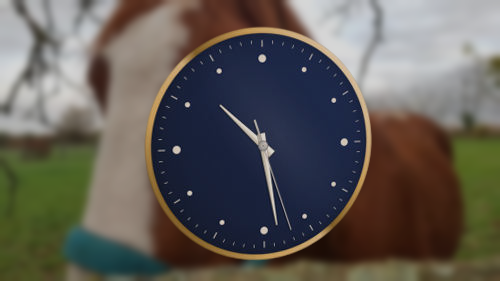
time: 10:28:27
